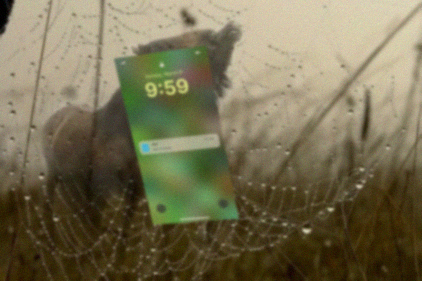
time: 9:59
